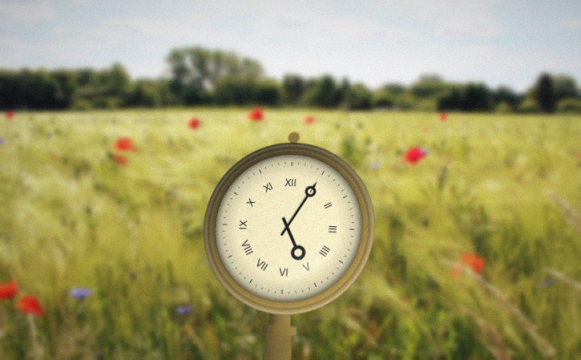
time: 5:05
